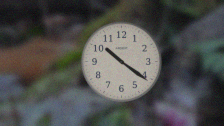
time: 10:21
